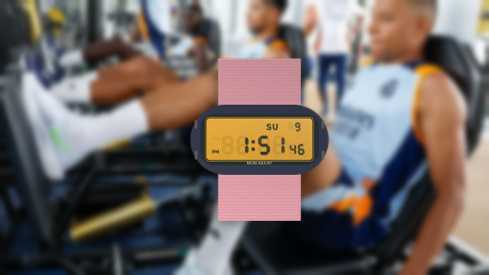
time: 1:51:46
